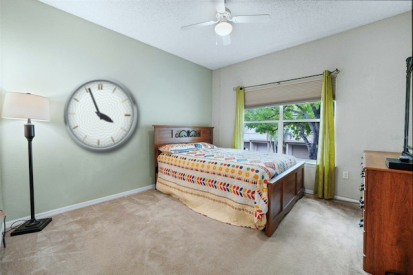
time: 3:56
